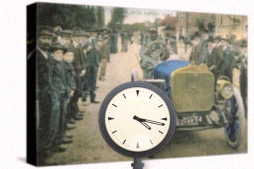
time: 4:17
